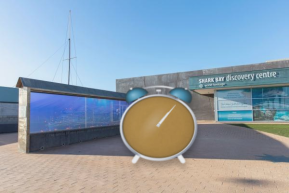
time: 1:06
